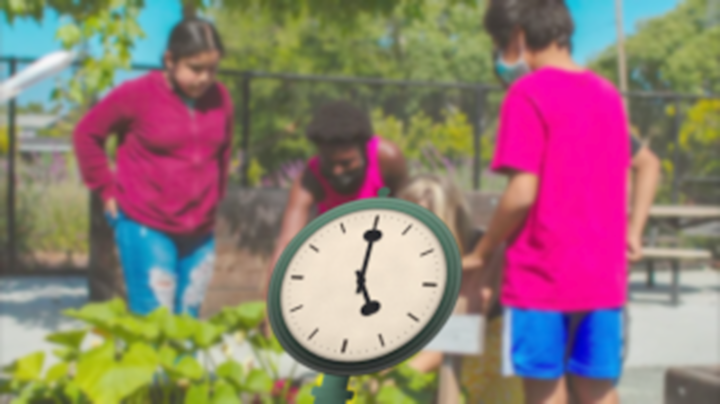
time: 5:00
